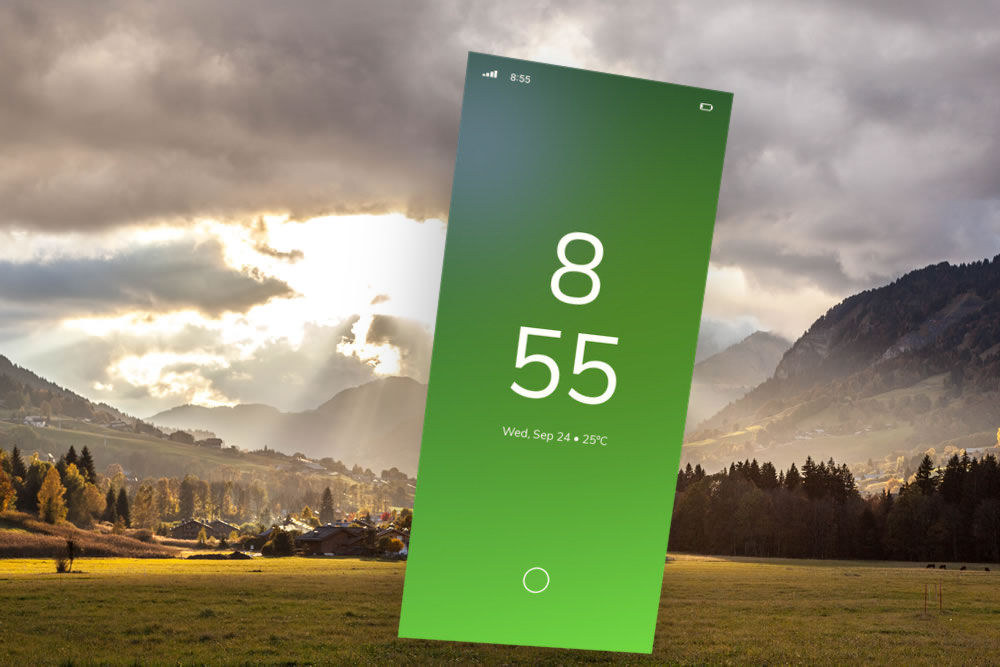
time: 8:55
